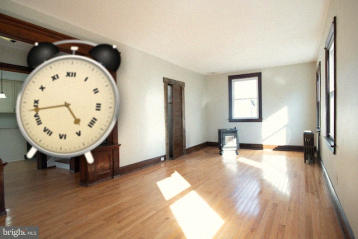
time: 4:43
